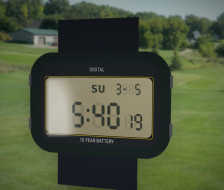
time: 5:40:19
